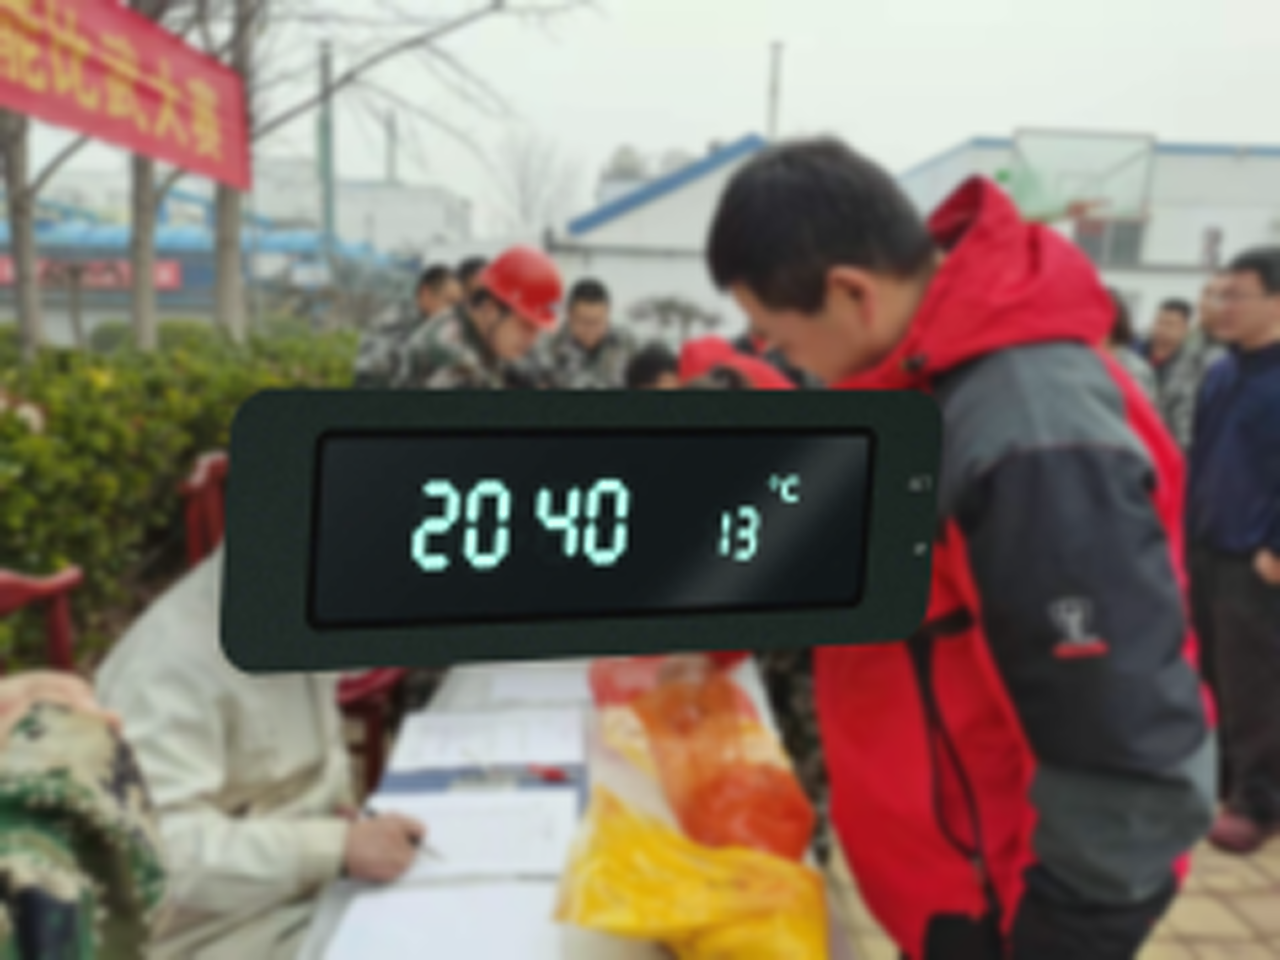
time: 20:40
